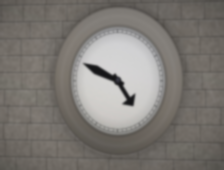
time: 4:49
